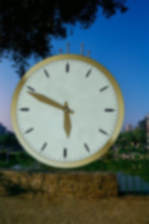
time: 5:49
